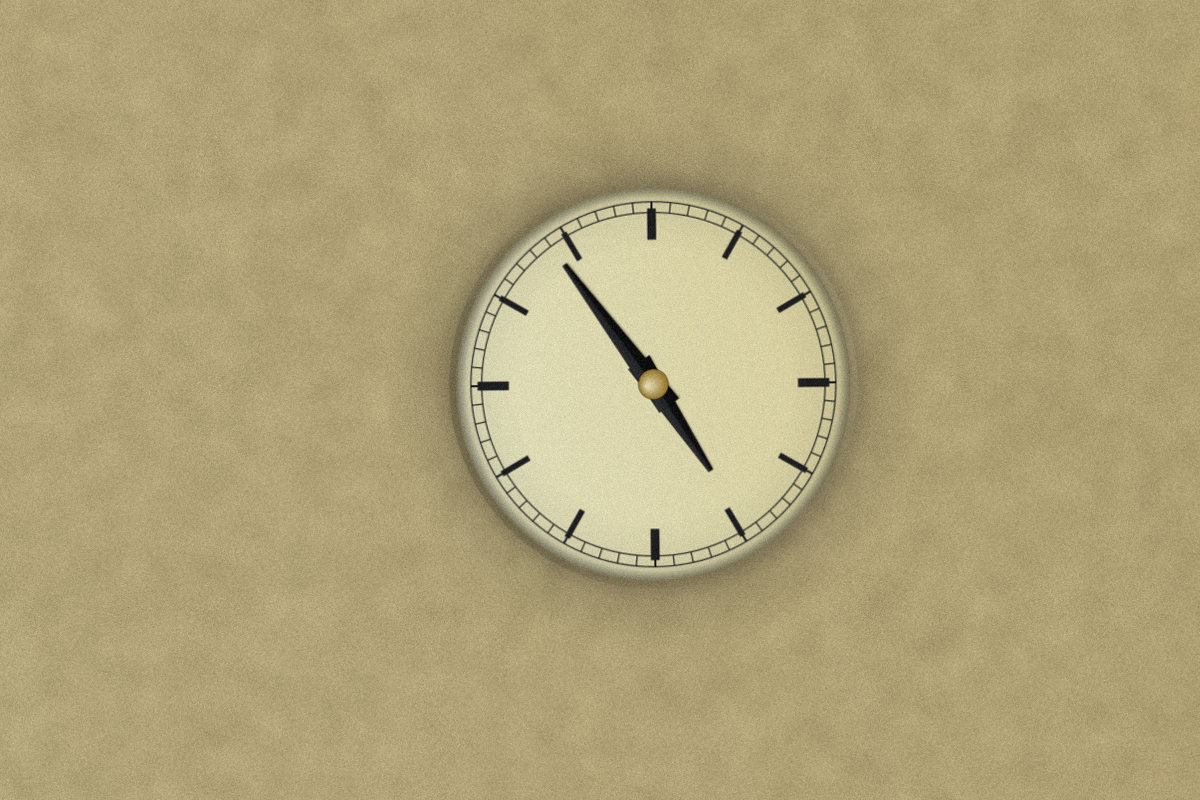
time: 4:54
